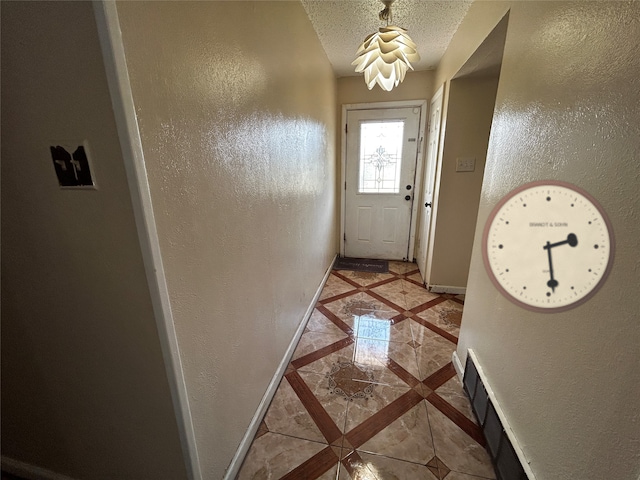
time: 2:29
